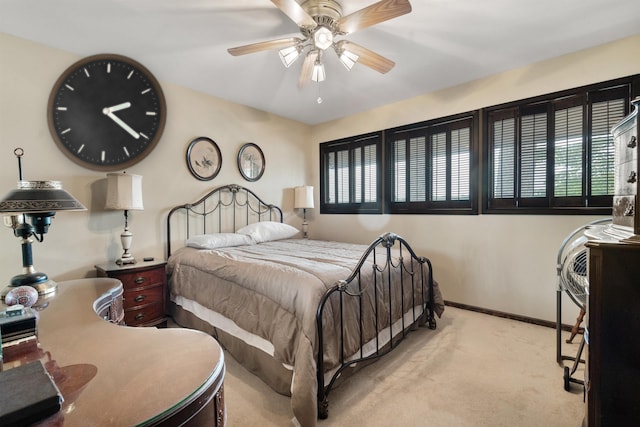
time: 2:21
